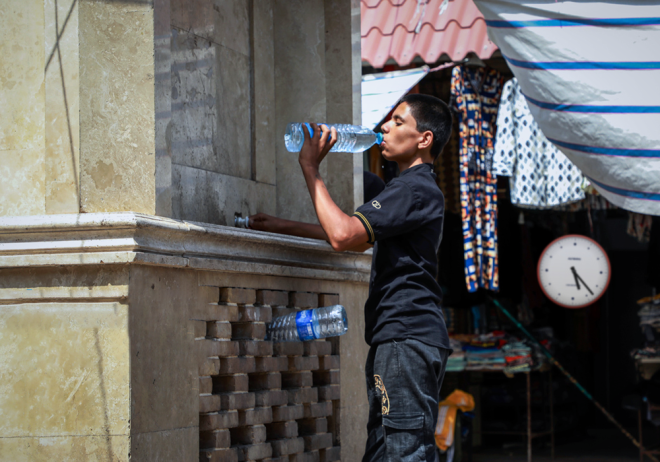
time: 5:23
